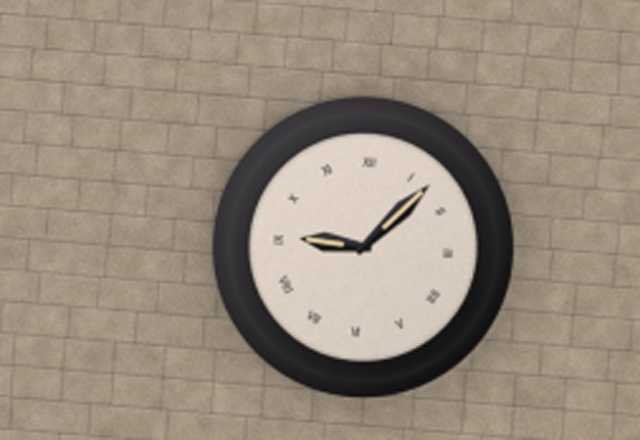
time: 9:07
